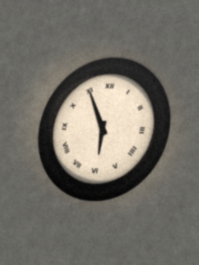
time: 5:55
